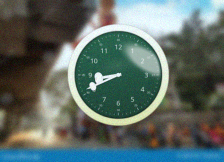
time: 8:41
